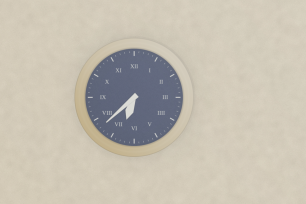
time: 6:38
